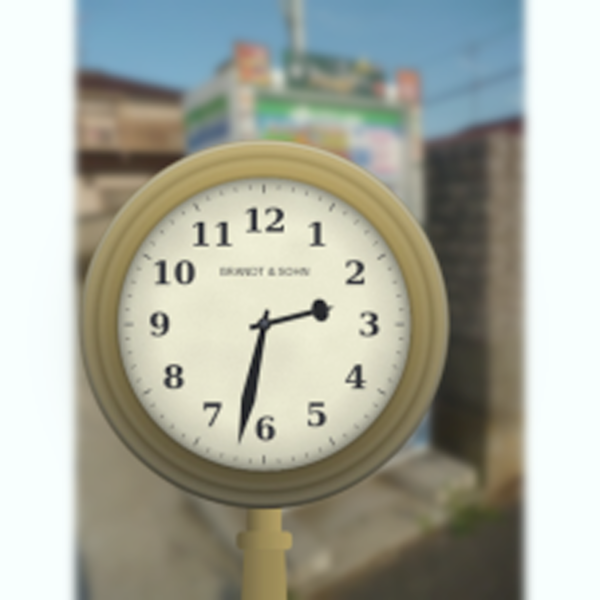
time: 2:32
